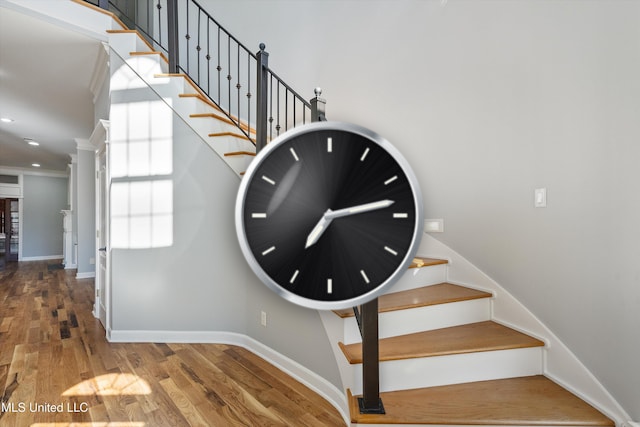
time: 7:13
